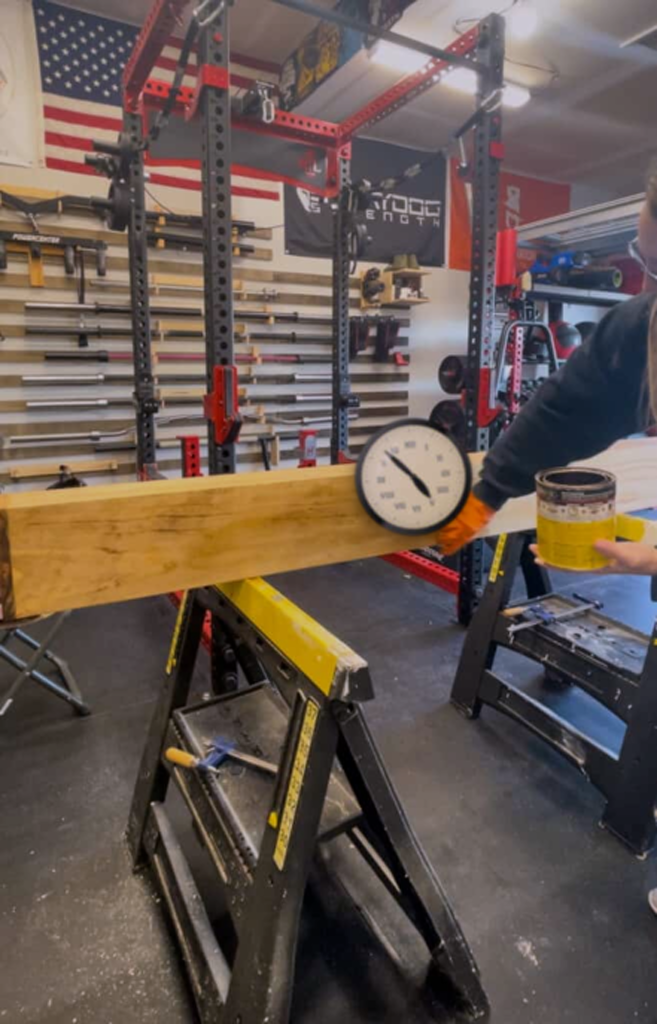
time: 4:53
